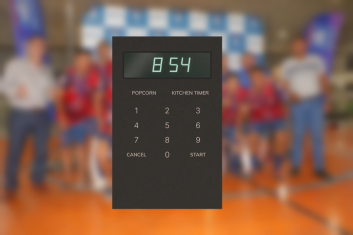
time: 8:54
